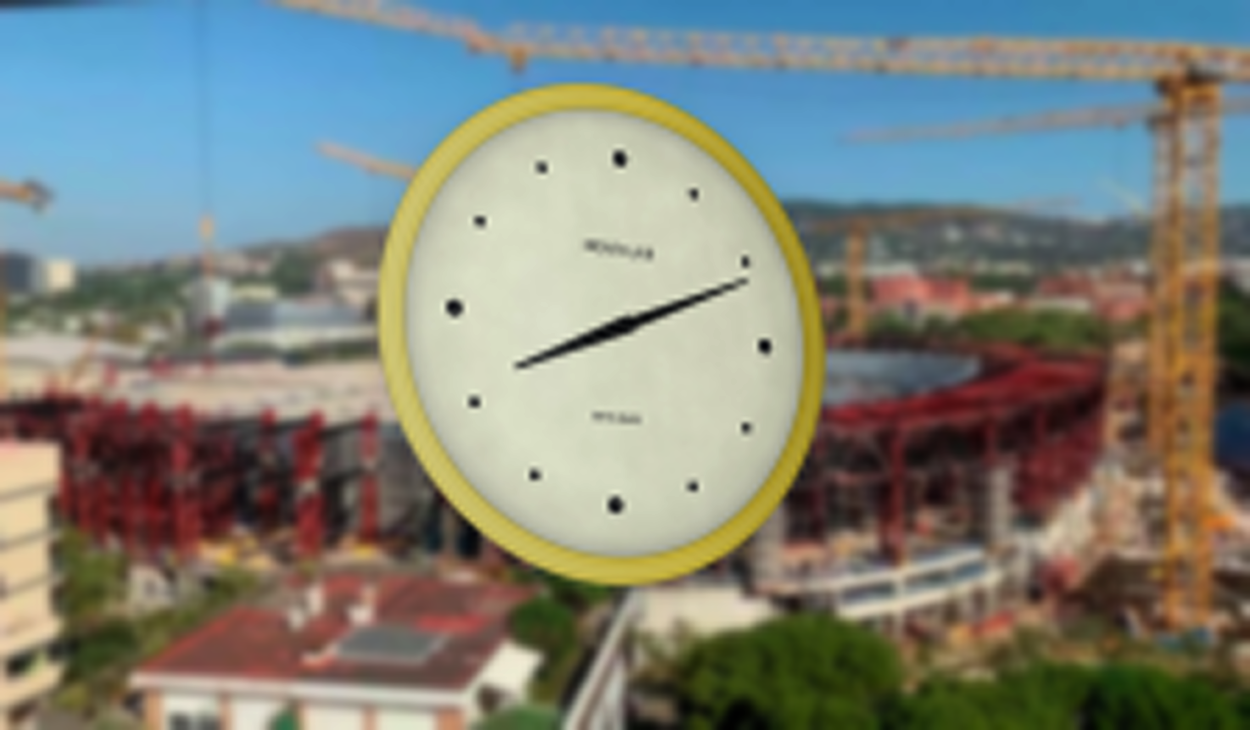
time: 8:11
